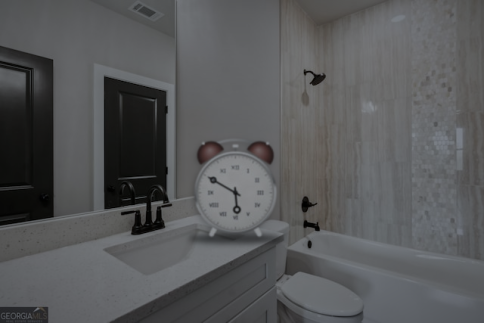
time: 5:50
